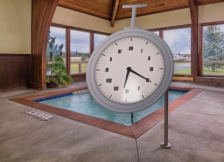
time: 6:20
